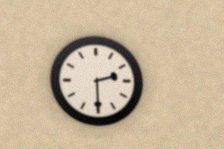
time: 2:30
